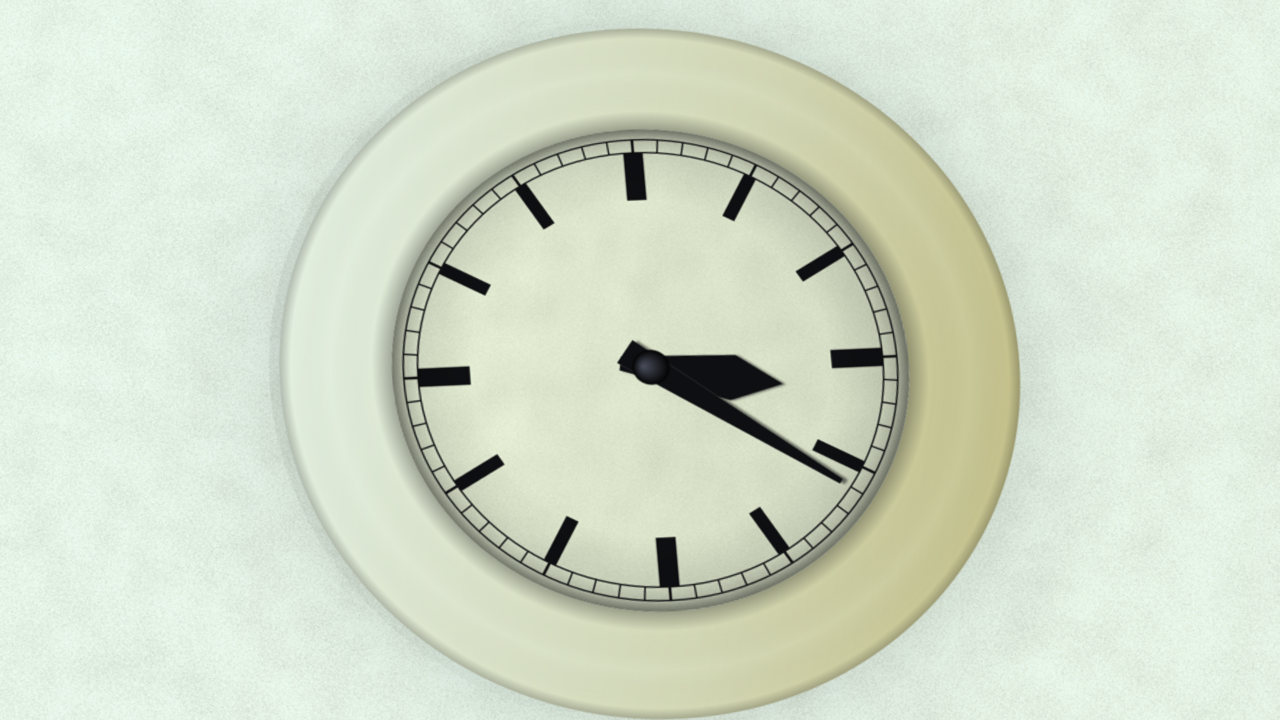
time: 3:21
